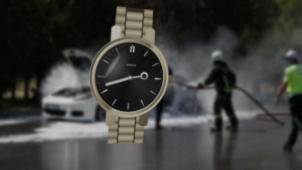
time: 2:42
